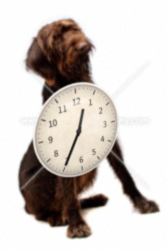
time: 12:35
